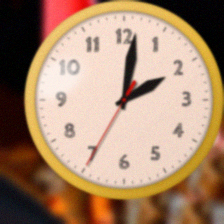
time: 2:01:35
